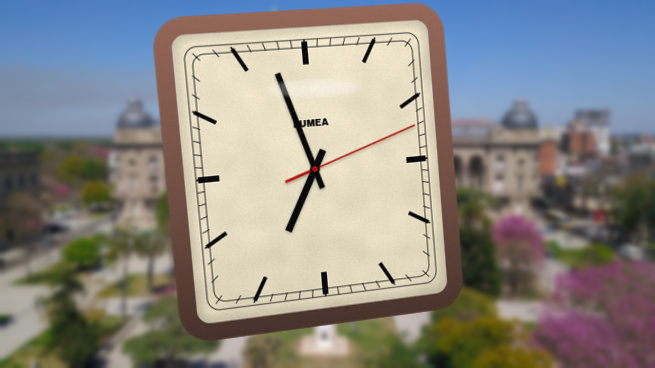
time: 6:57:12
